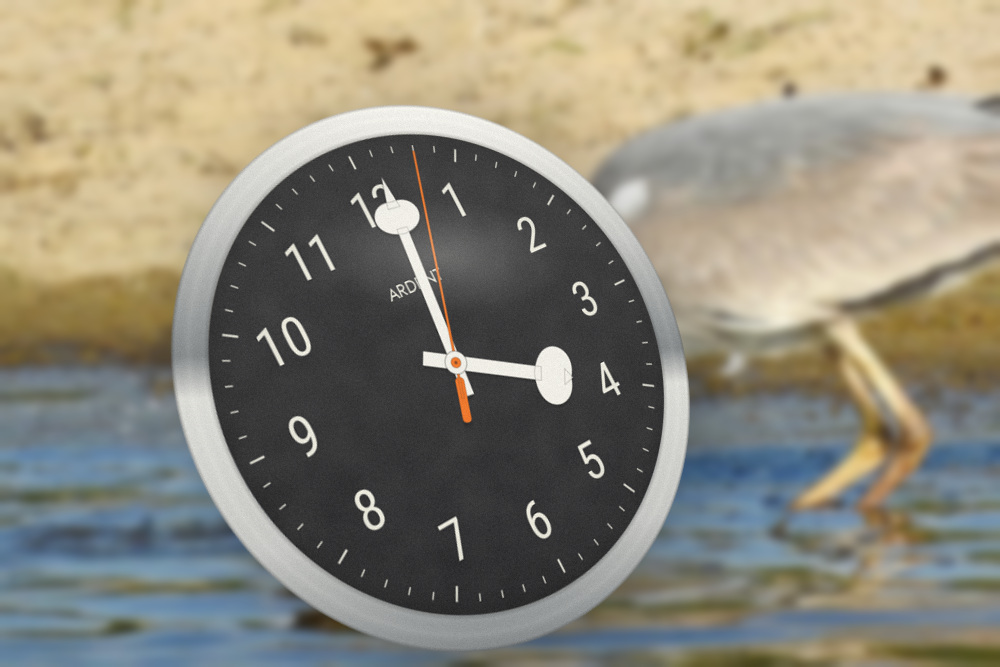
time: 4:01:03
